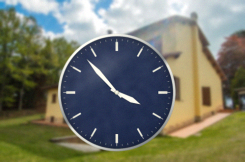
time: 3:53
